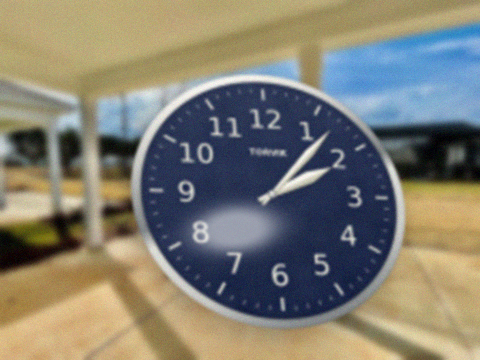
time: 2:07
